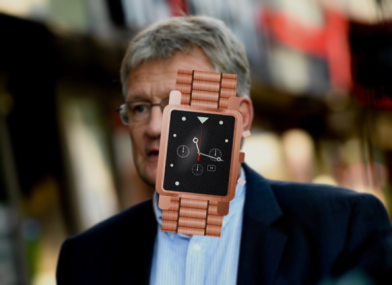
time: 11:17
